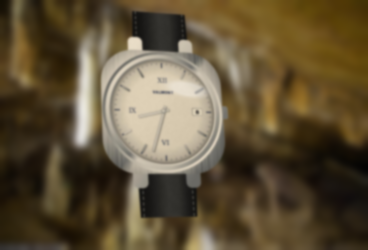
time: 8:33
